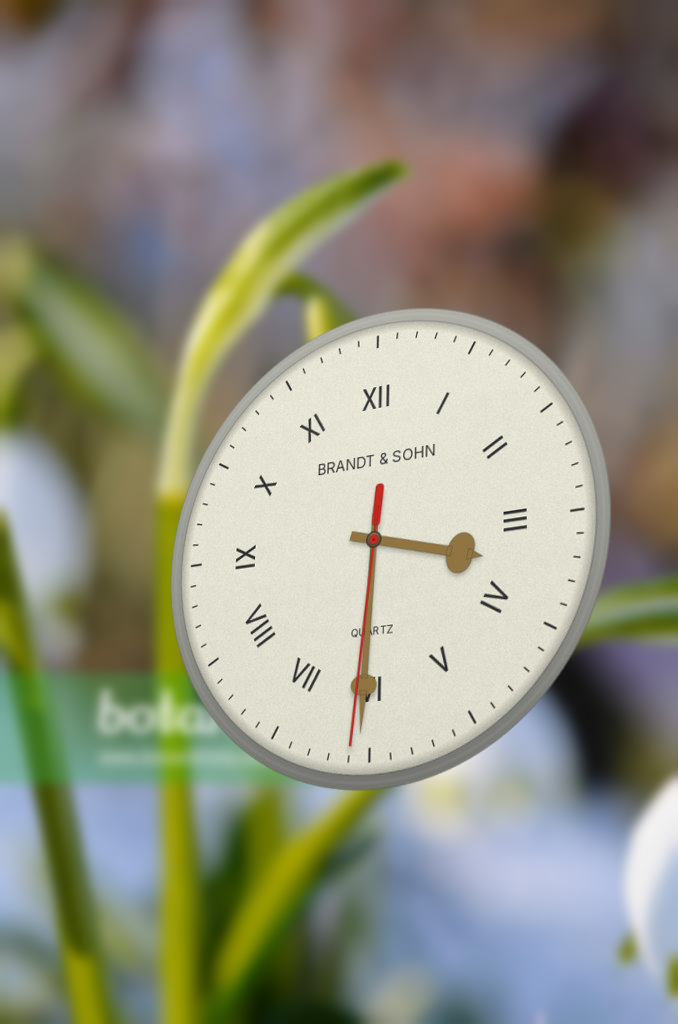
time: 3:30:31
